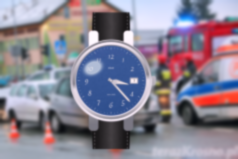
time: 3:23
